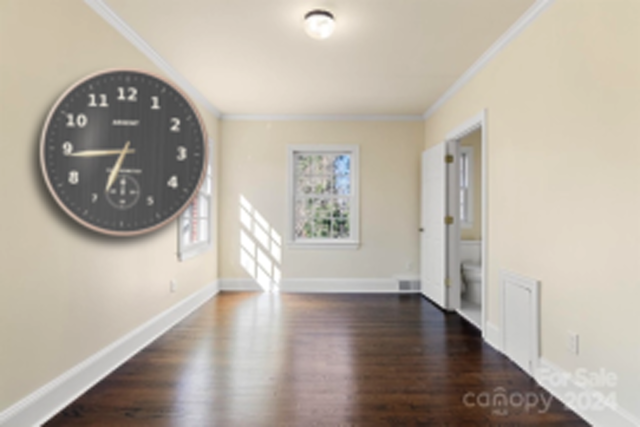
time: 6:44
